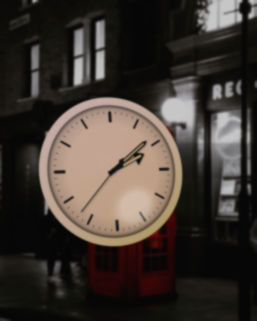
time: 2:08:37
